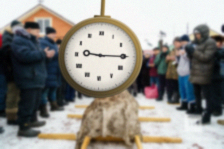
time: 9:15
